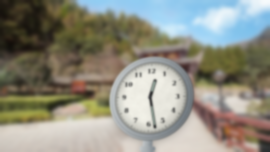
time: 12:28
